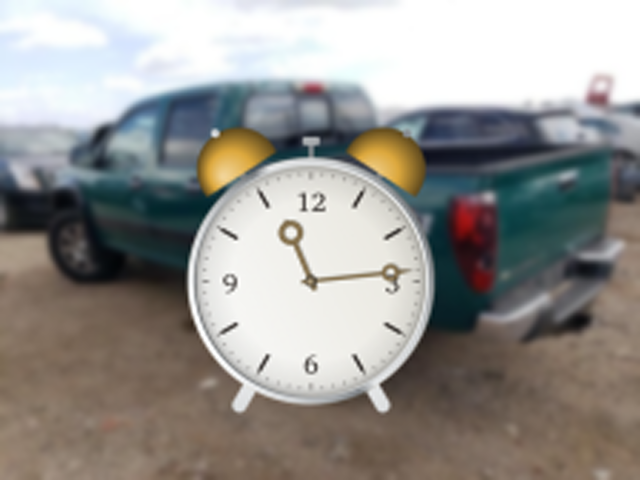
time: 11:14
